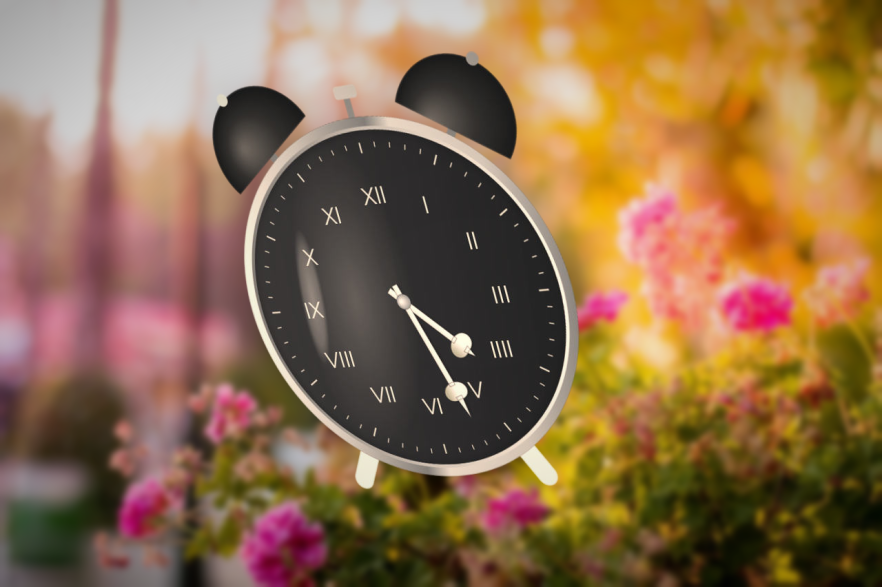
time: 4:27
